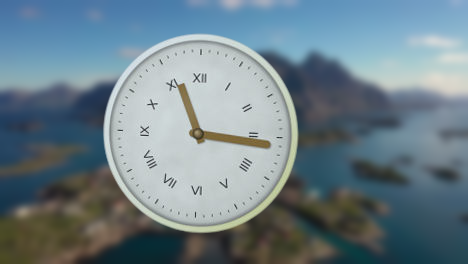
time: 11:16
